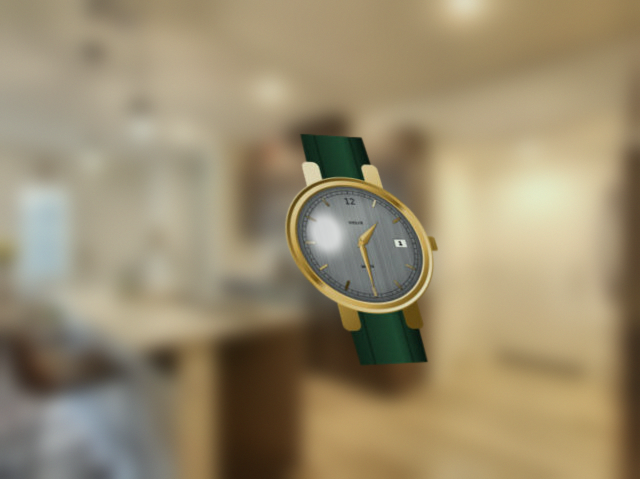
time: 1:30
